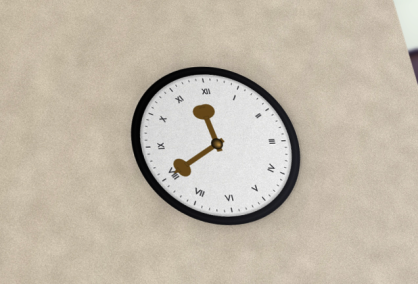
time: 11:40
